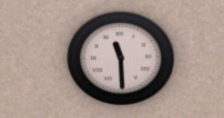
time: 11:30
